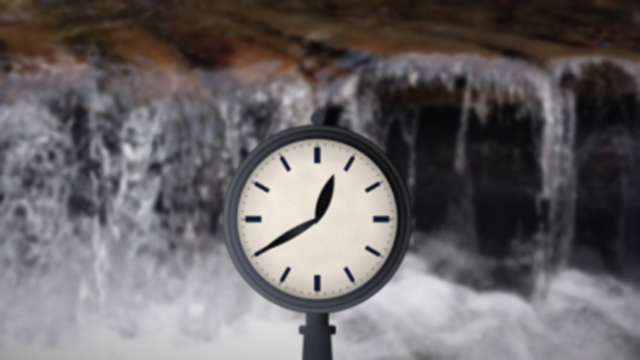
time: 12:40
